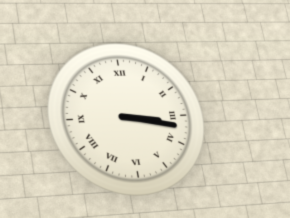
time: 3:17
